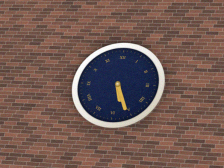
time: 5:26
